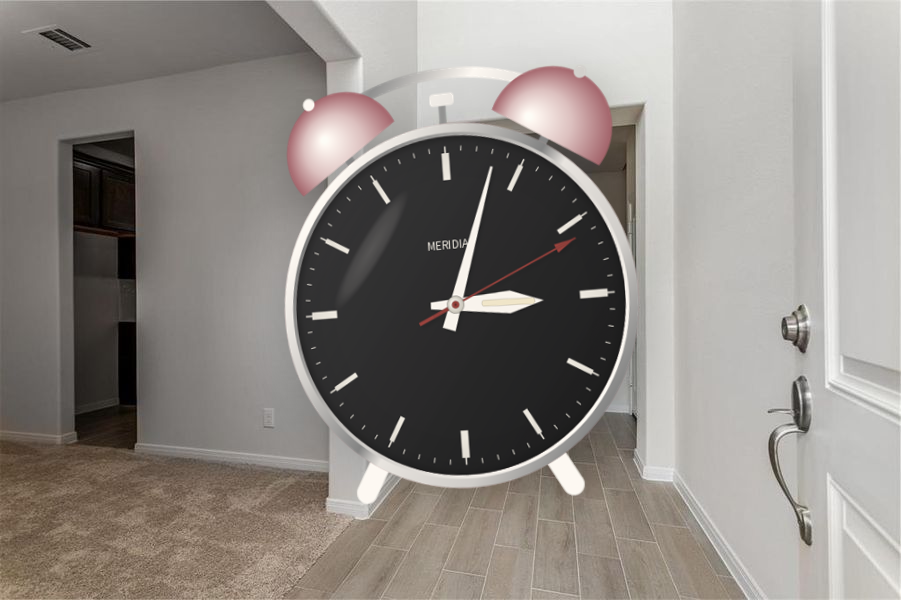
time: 3:03:11
